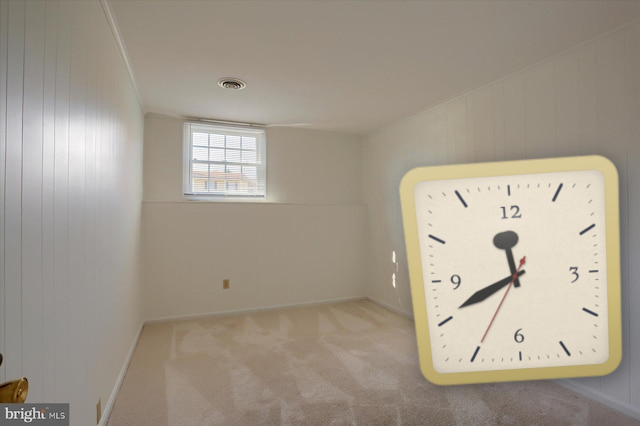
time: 11:40:35
